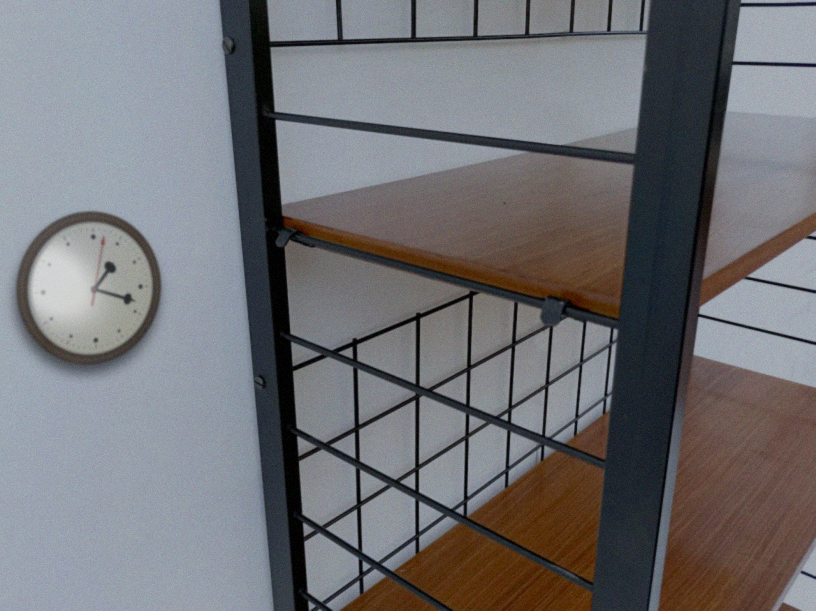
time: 1:18:02
